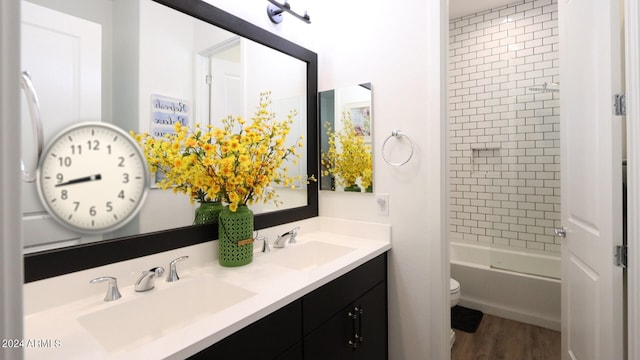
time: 8:43
